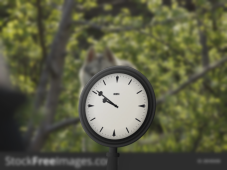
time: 9:51
